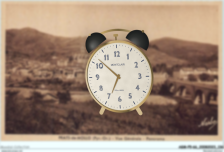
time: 6:52
